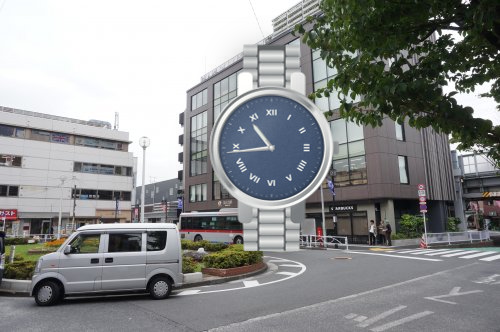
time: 10:44
